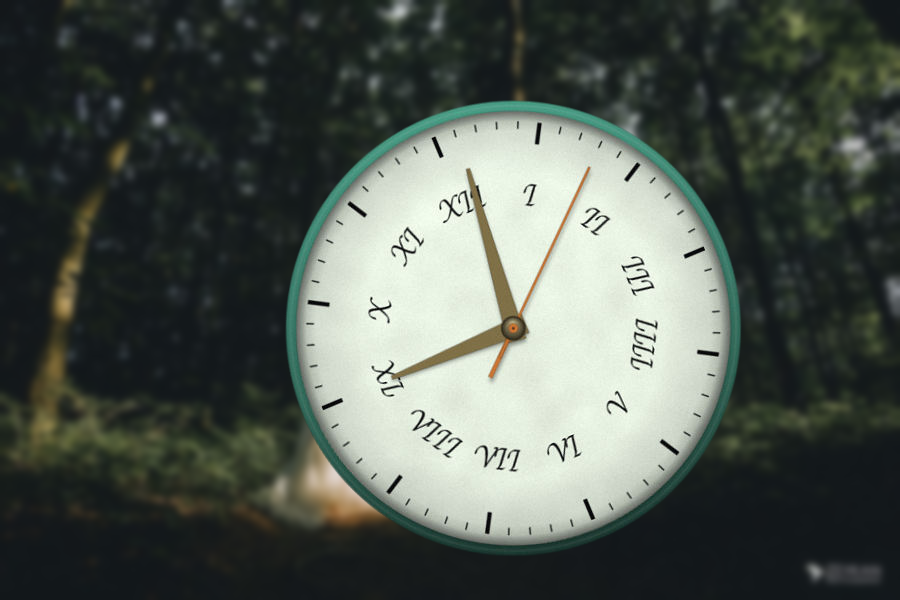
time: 9:01:08
